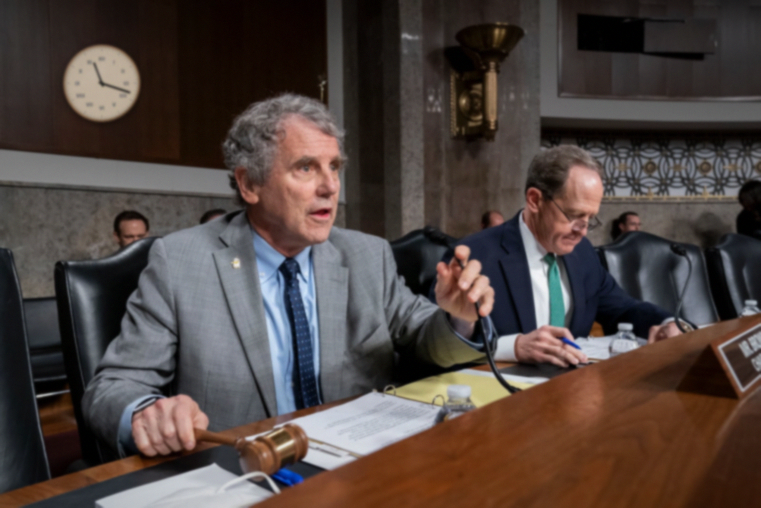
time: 11:18
